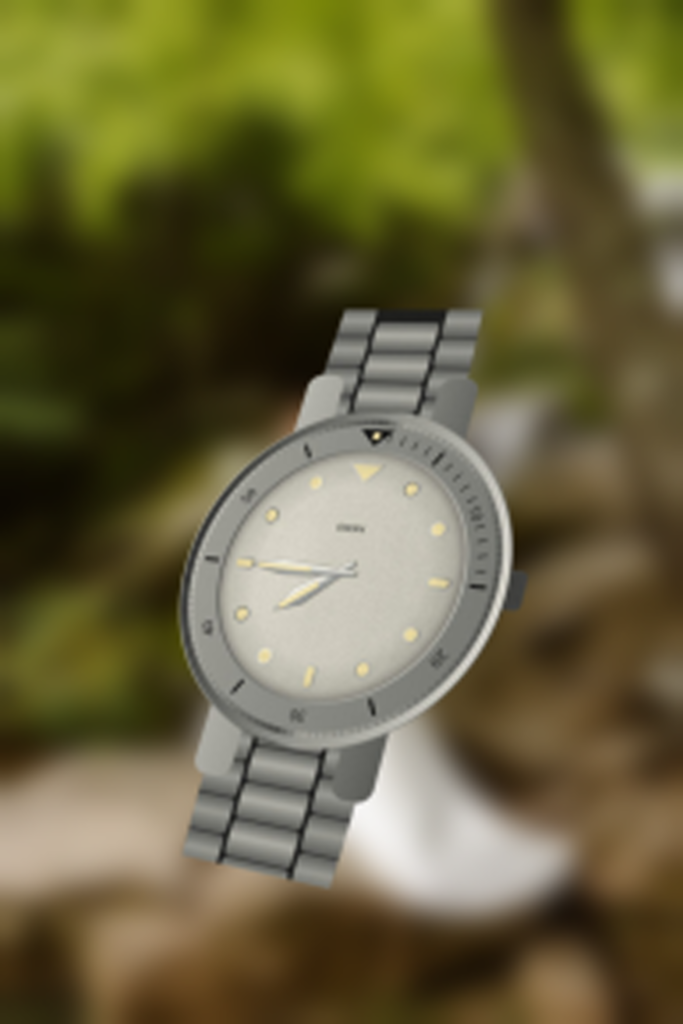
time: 7:45
